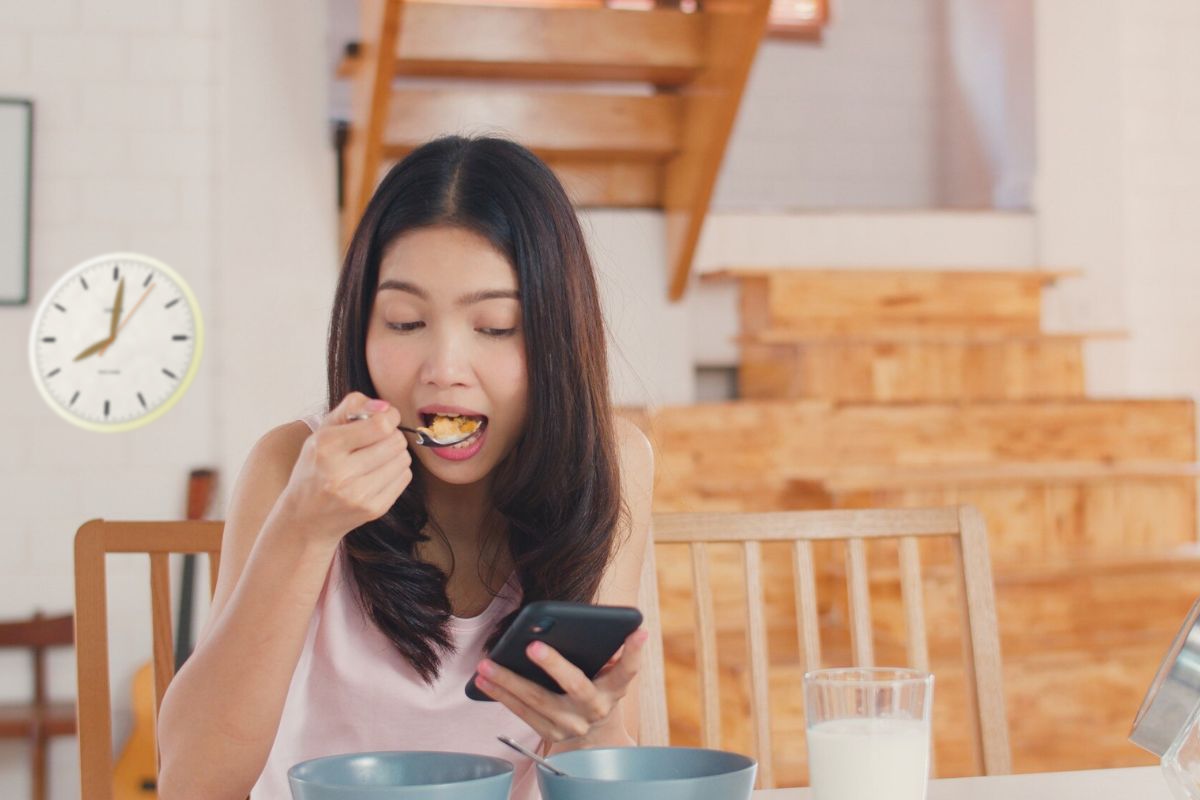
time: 8:01:06
